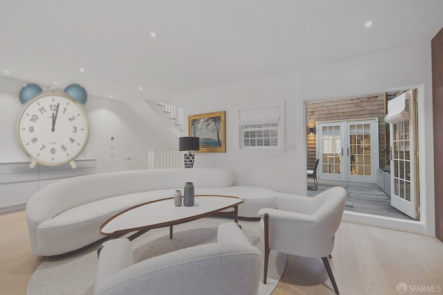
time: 12:02
